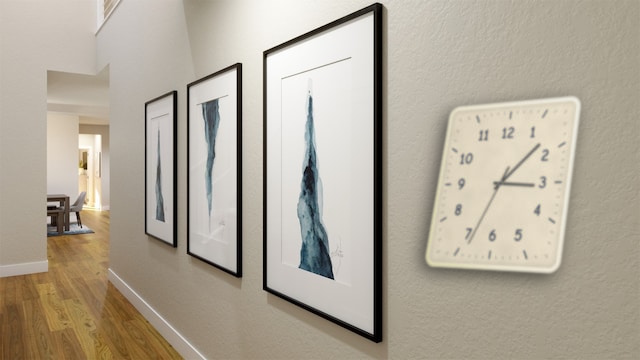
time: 3:07:34
